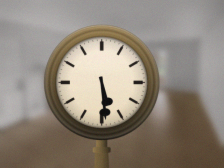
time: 5:29
